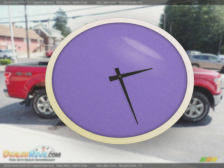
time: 2:27
